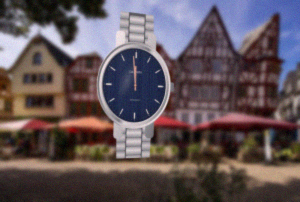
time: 11:59
